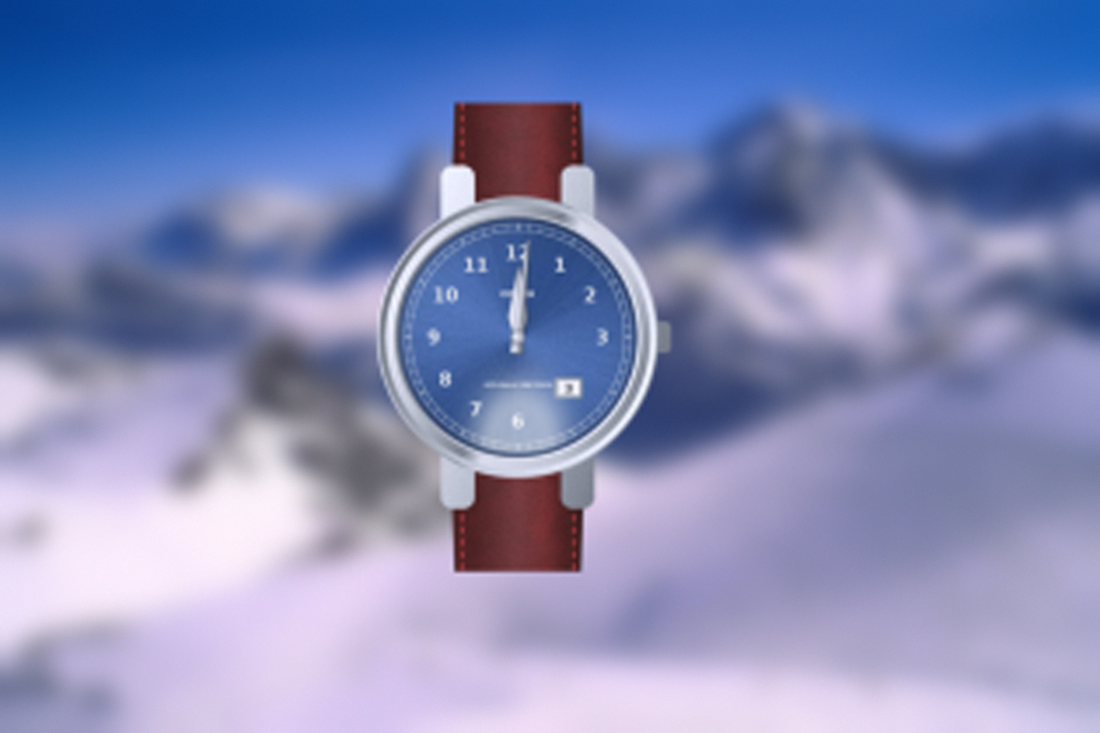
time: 12:01
